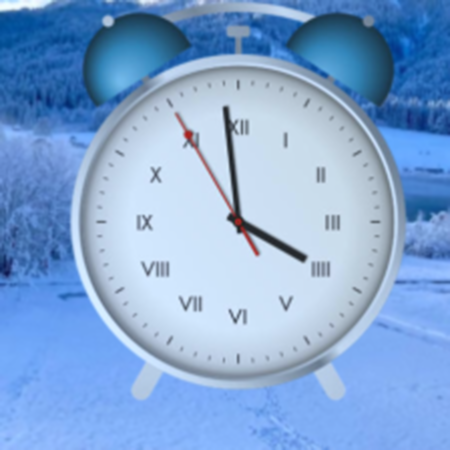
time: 3:58:55
